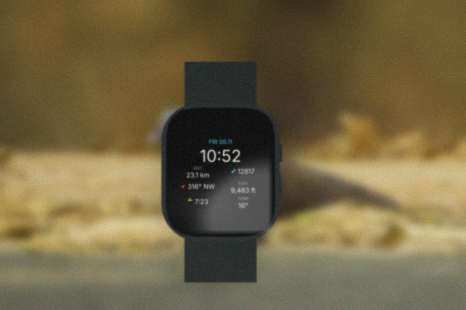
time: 10:52
